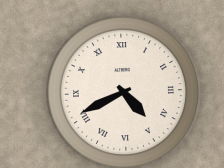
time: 4:41
